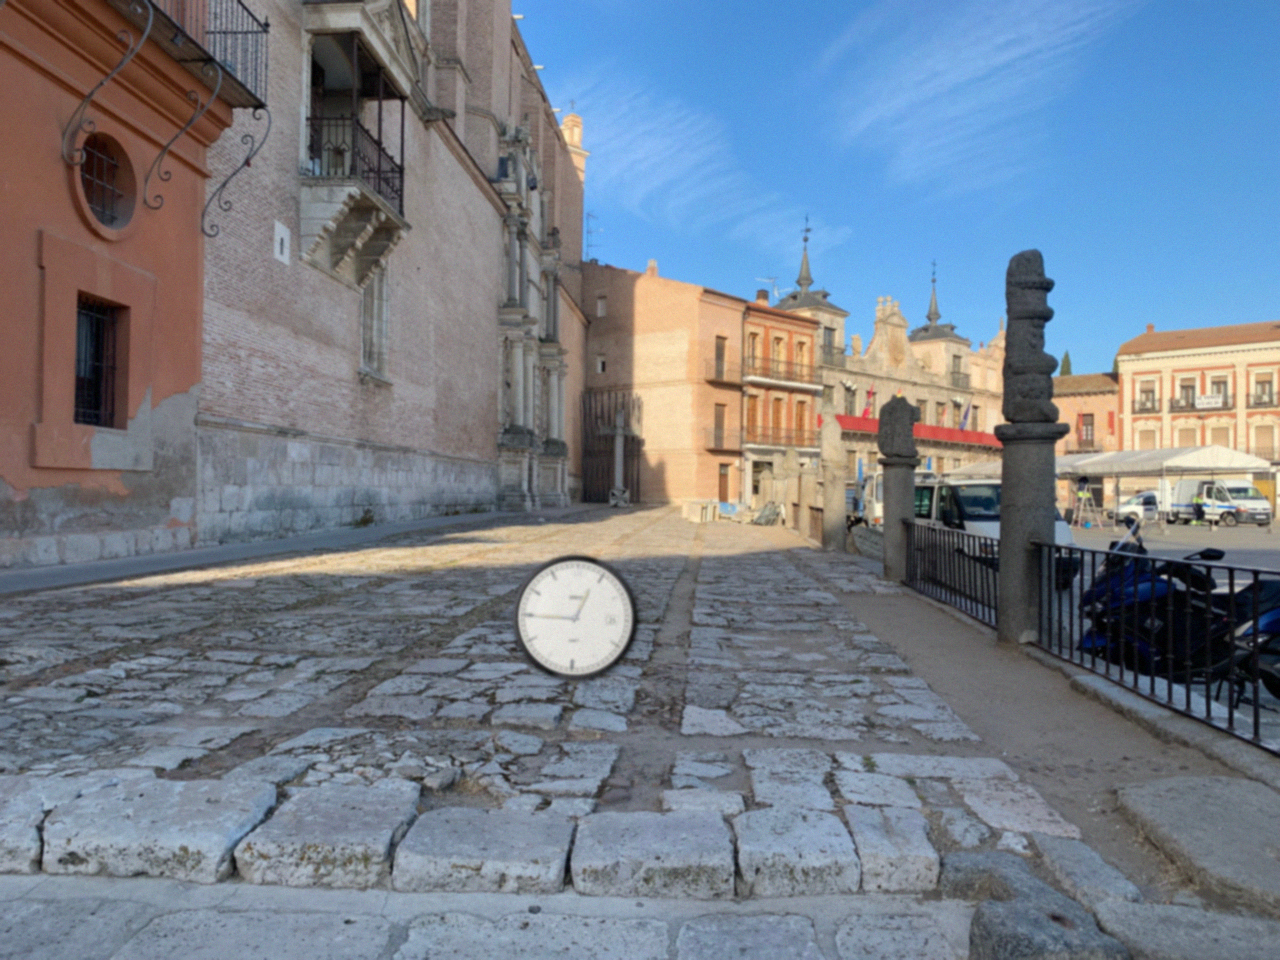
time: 12:45
